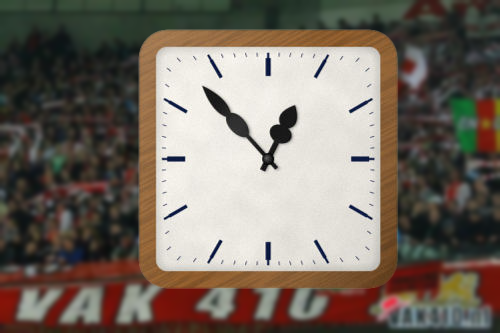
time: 12:53
